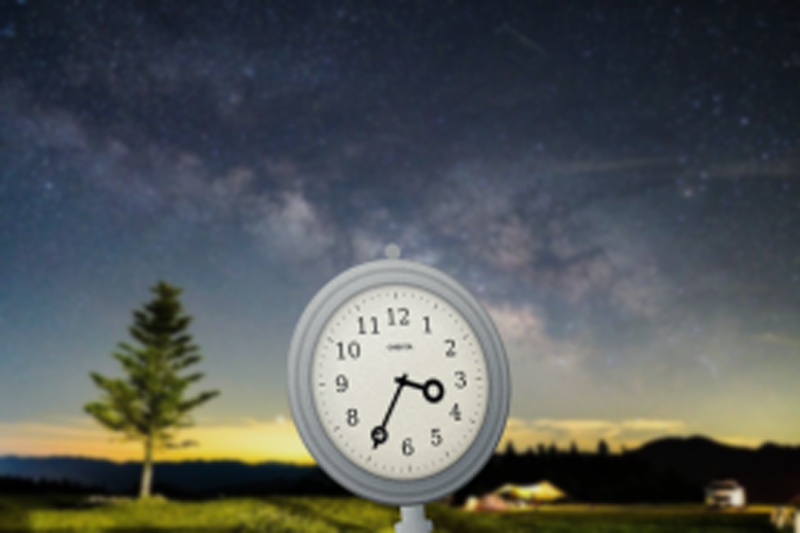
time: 3:35
